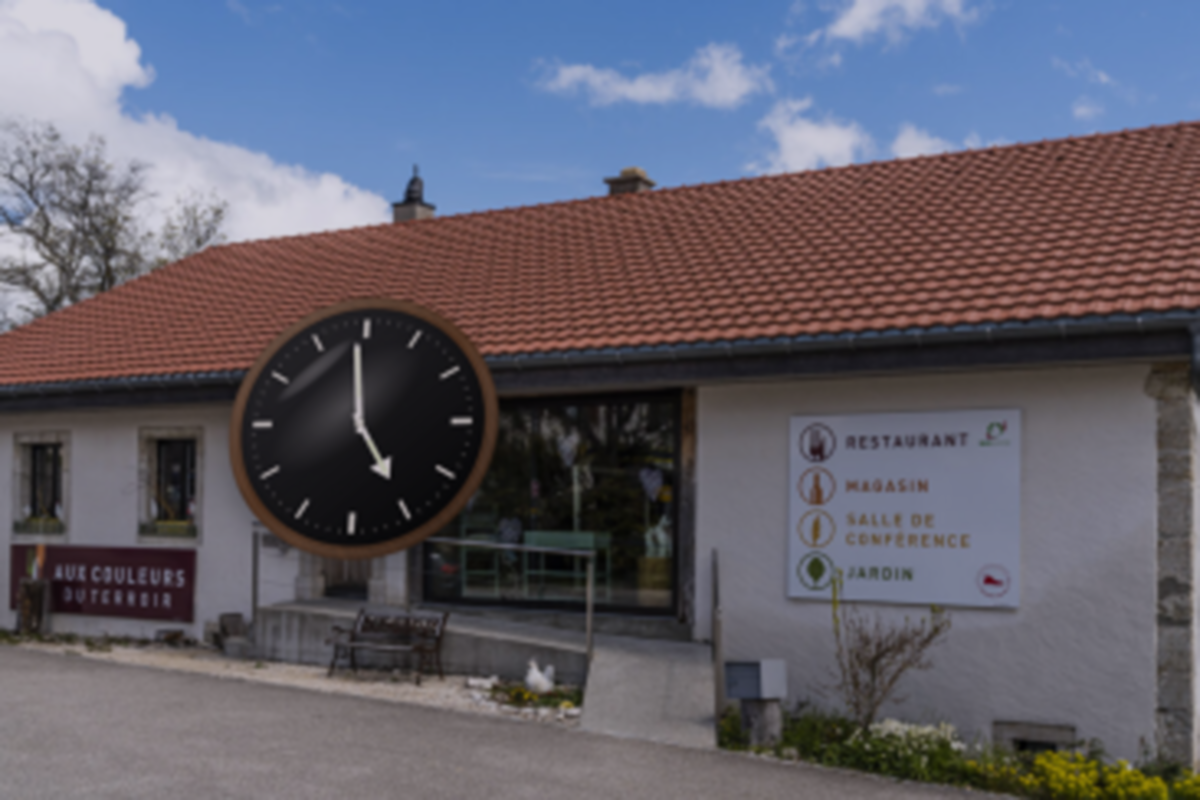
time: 4:59
